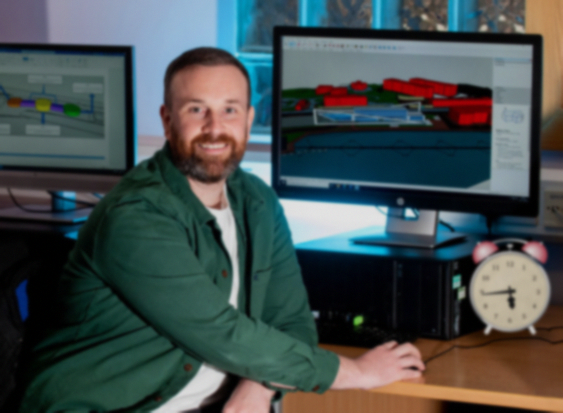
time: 5:44
